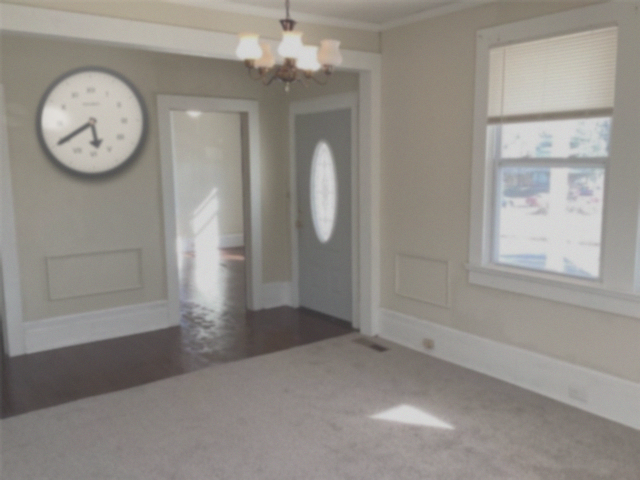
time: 5:40
